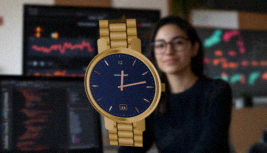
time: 12:13
